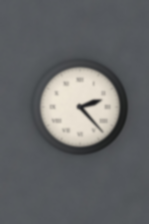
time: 2:23
